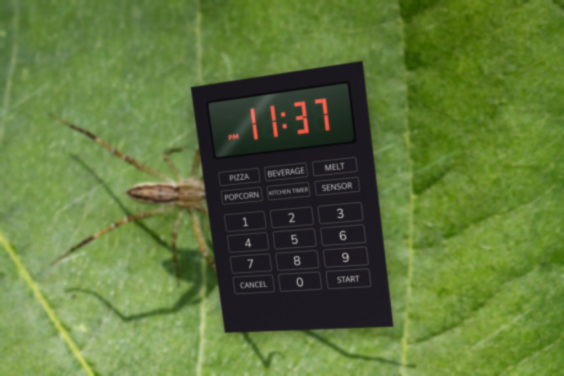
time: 11:37
